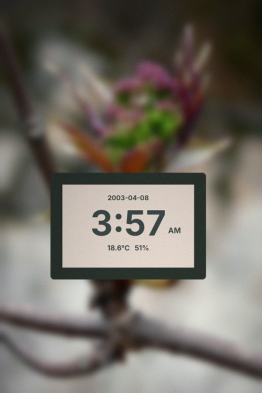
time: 3:57
